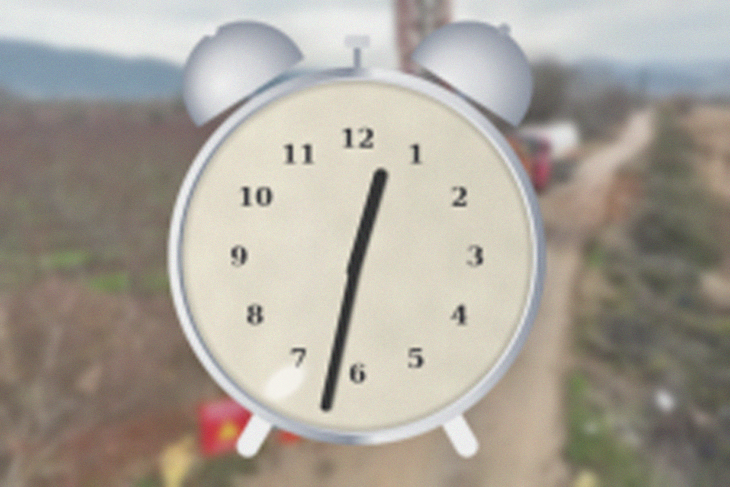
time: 12:32
